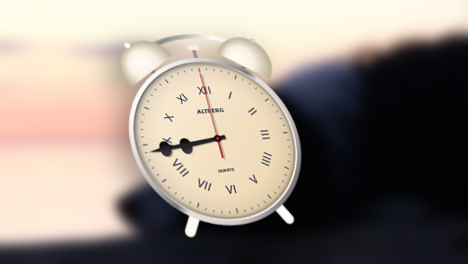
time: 8:44:00
